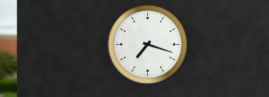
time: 7:18
